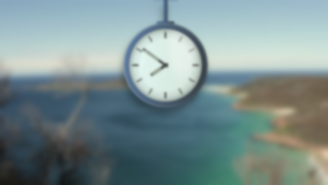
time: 7:51
